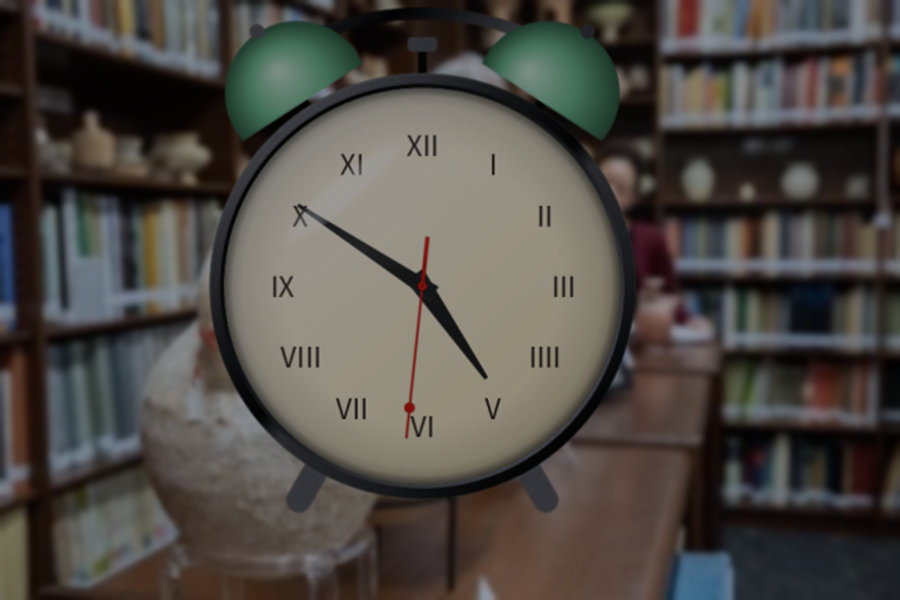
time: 4:50:31
